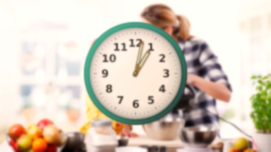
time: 1:02
